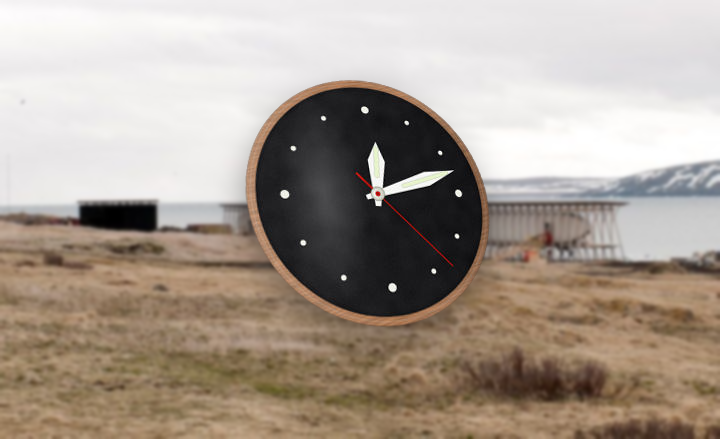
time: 12:12:23
